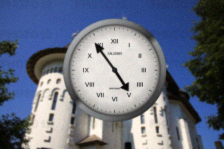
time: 4:54
